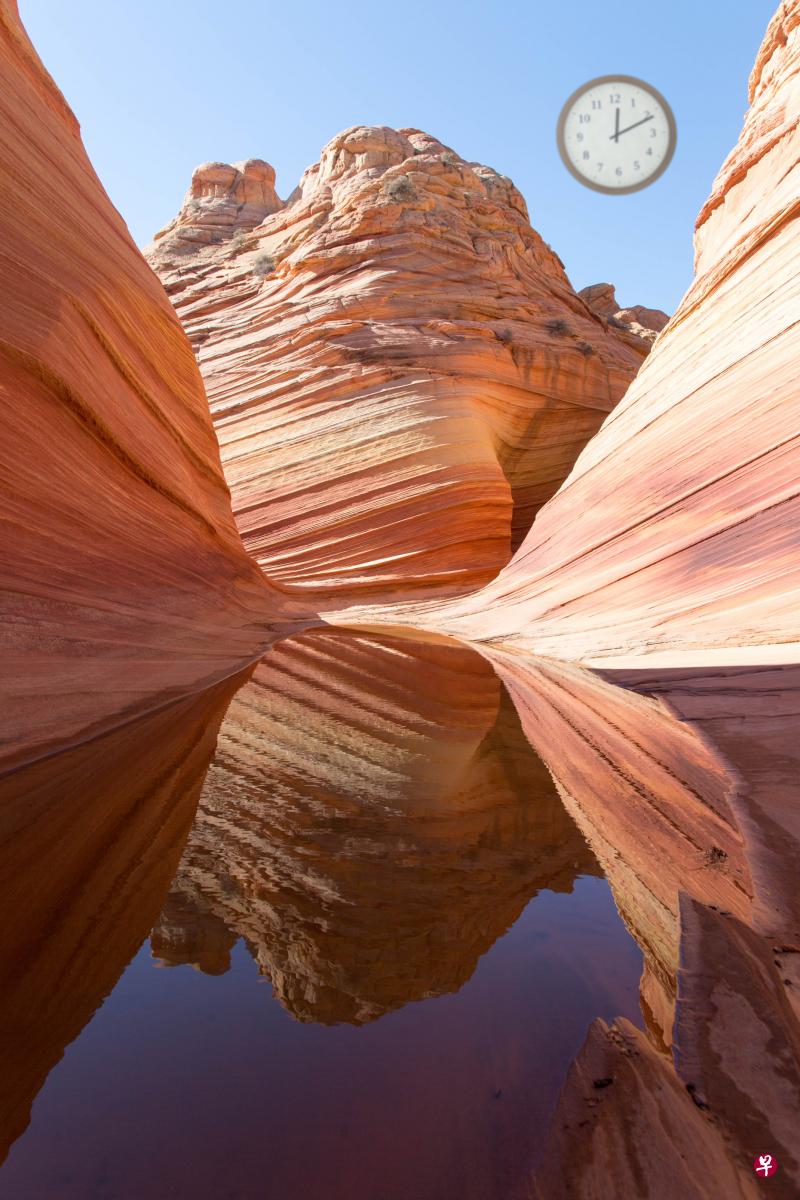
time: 12:11
